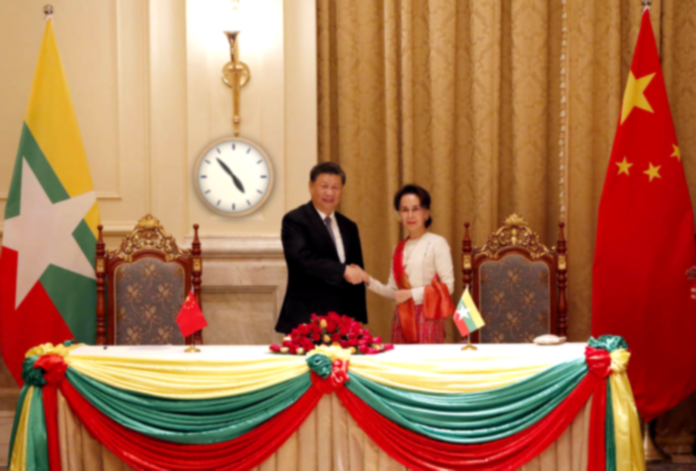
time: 4:53
